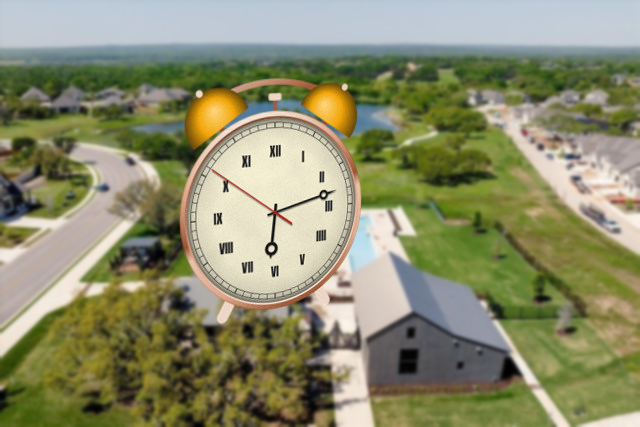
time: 6:12:51
